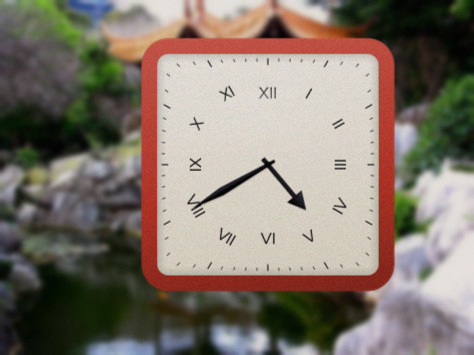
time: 4:40
